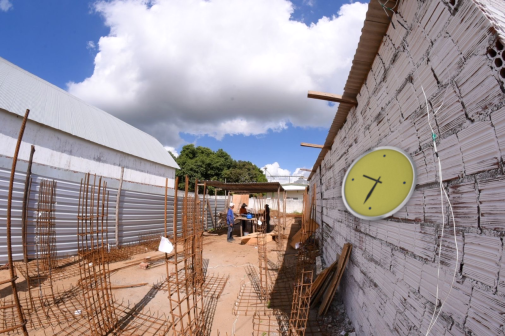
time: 9:33
